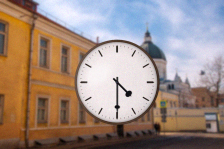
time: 4:30
